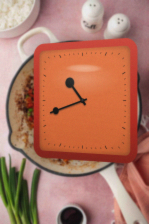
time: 10:42
